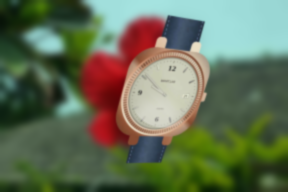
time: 9:51
